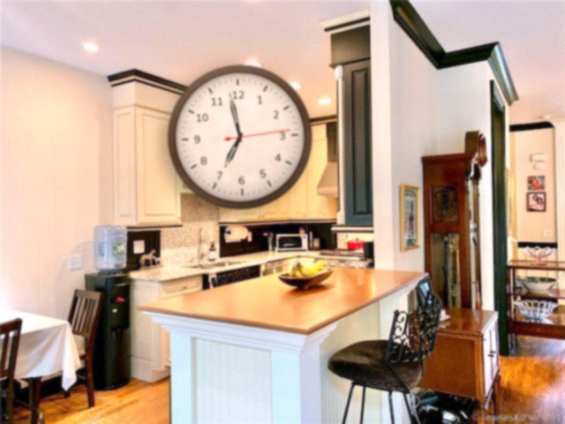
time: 6:58:14
